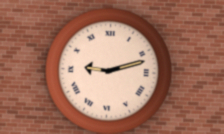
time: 9:12
